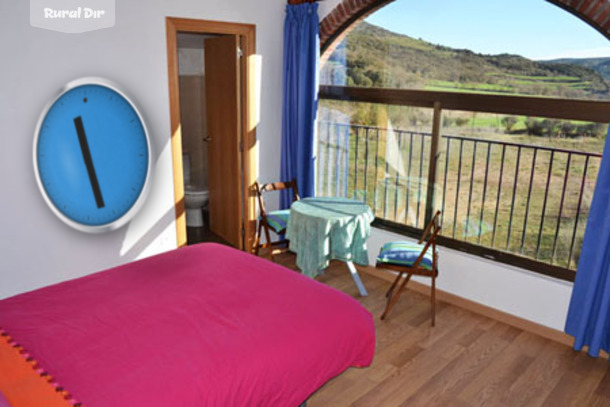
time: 11:27
